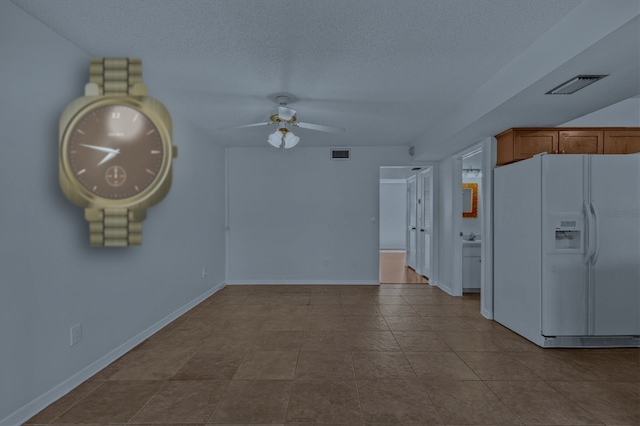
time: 7:47
